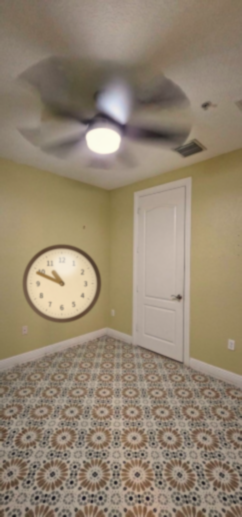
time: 10:49
